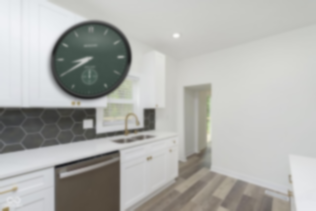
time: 8:40
